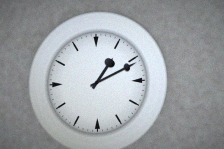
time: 1:11
